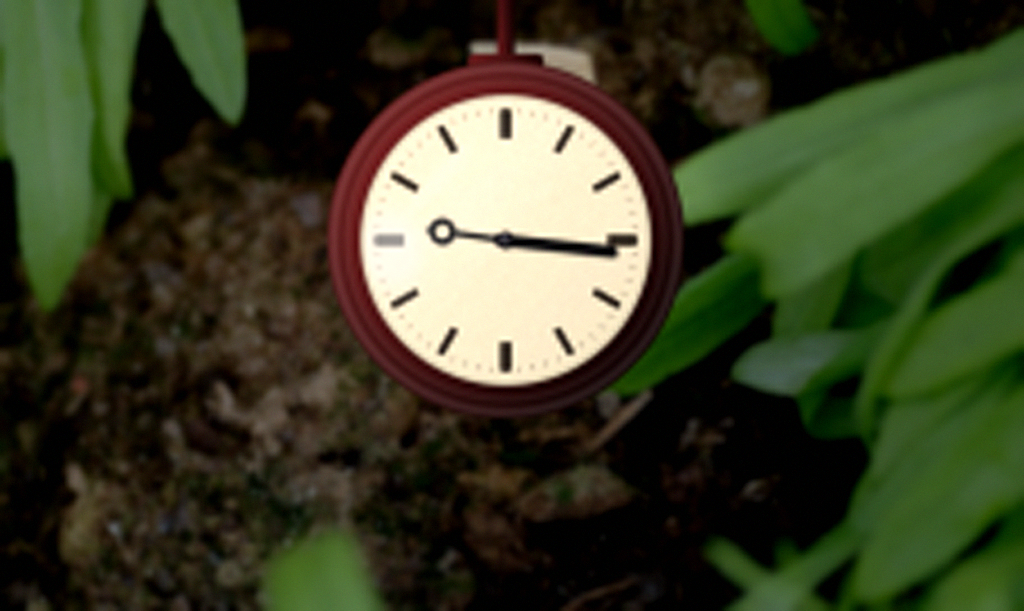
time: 9:16
